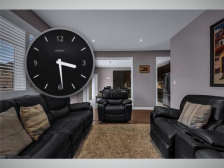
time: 3:29
